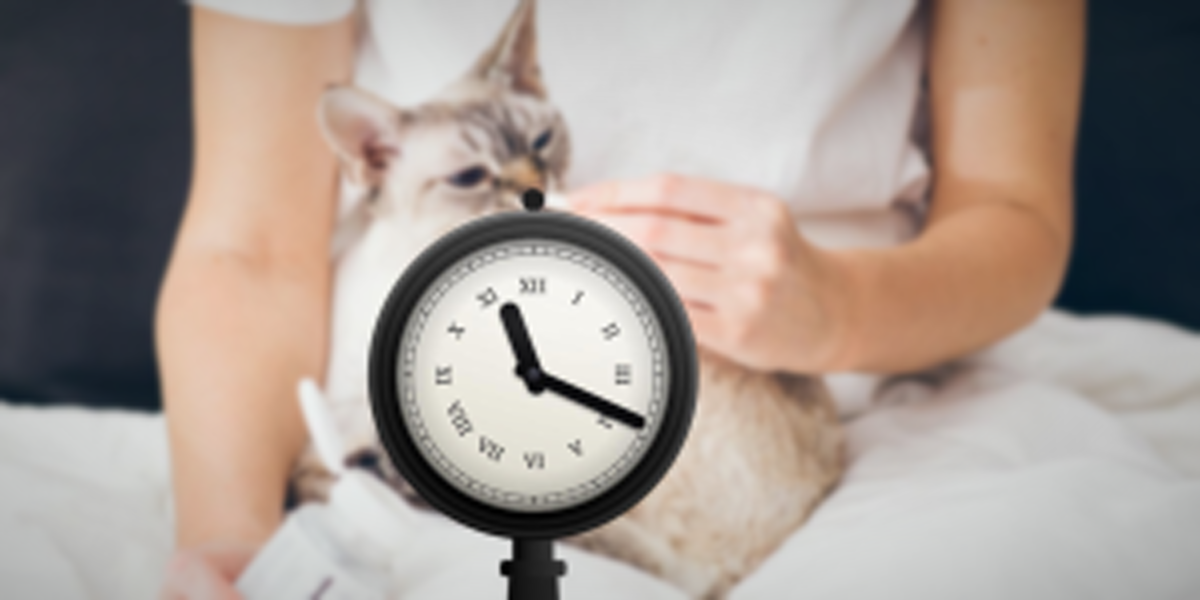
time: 11:19
